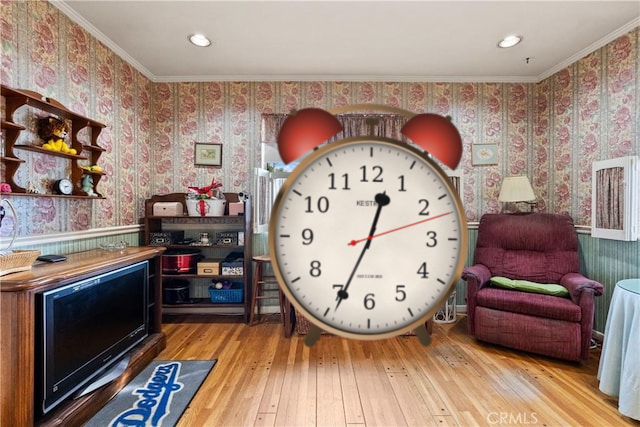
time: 12:34:12
